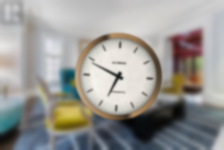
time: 6:49
